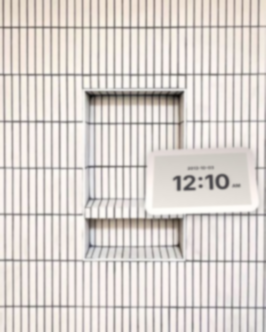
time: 12:10
